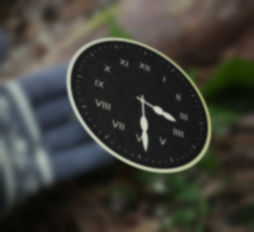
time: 3:29
